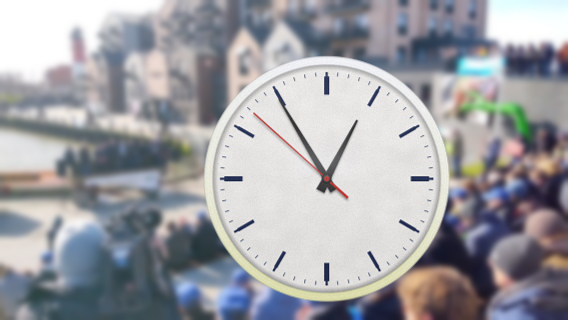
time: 12:54:52
